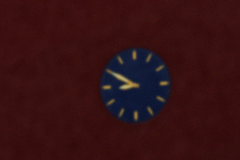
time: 8:50
